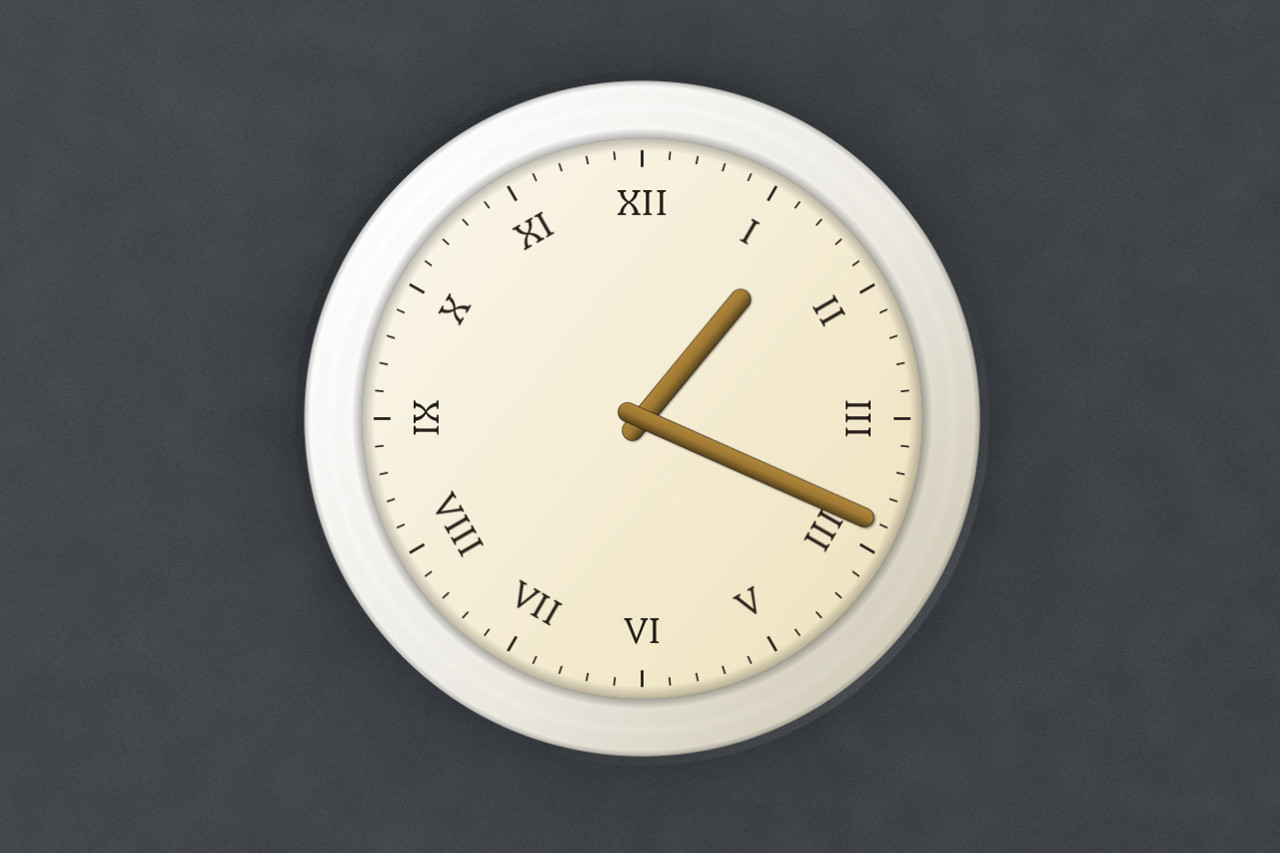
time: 1:19
